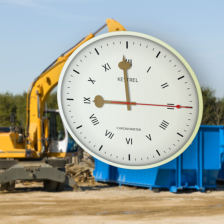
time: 8:59:15
